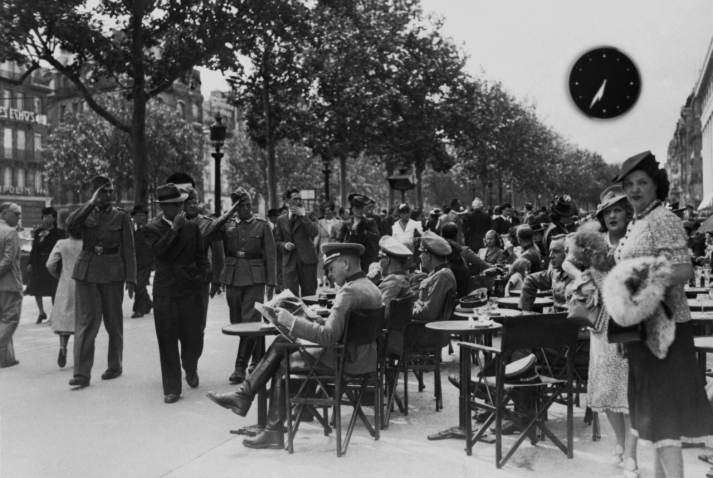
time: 6:35
